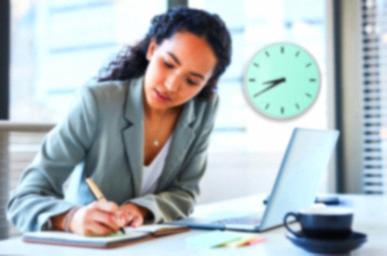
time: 8:40
